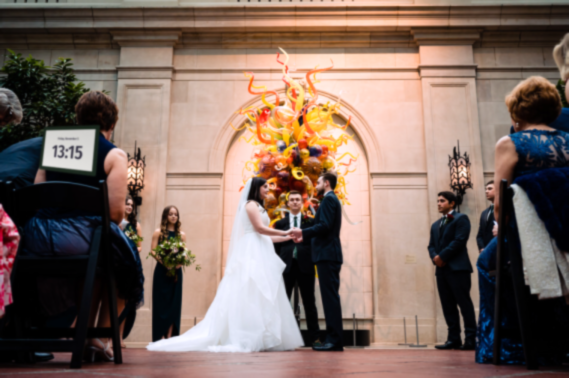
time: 13:15
